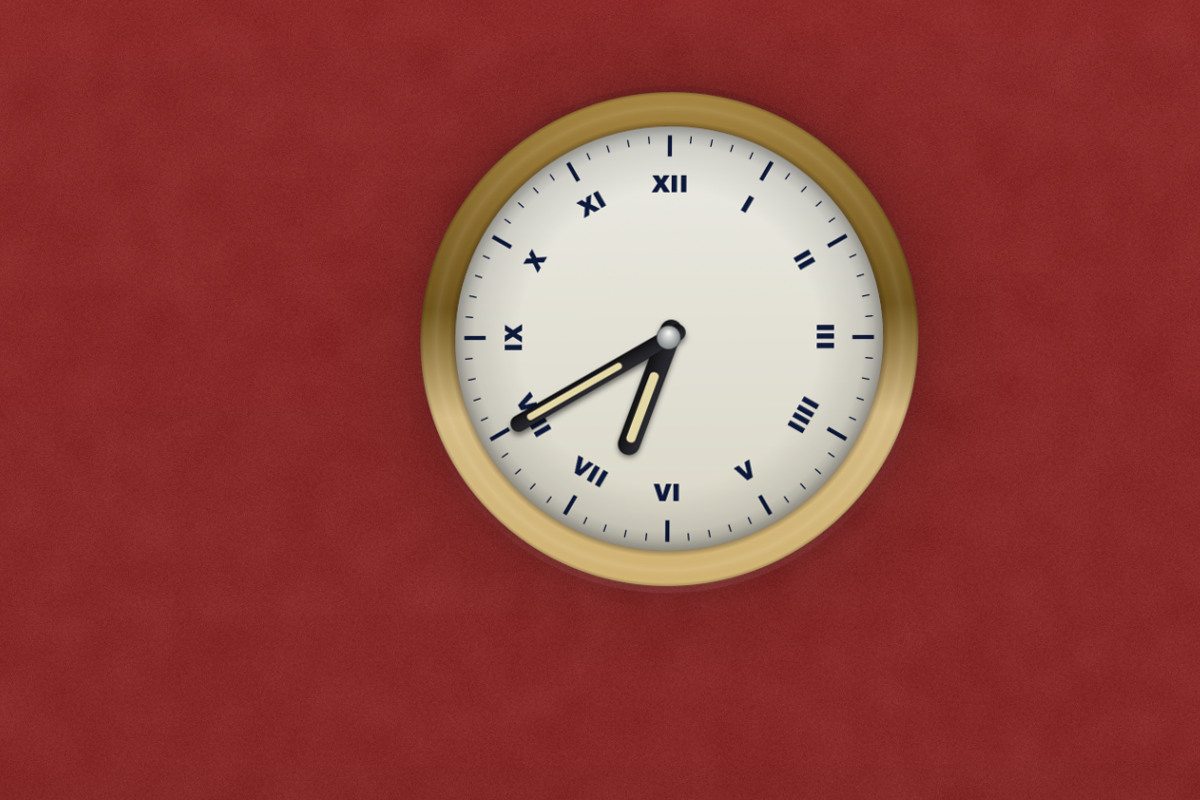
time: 6:40
